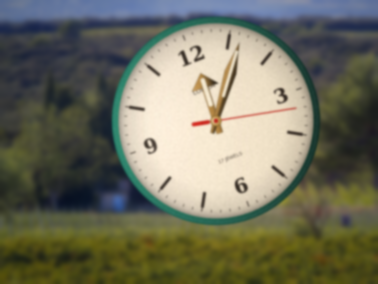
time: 12:06:17
